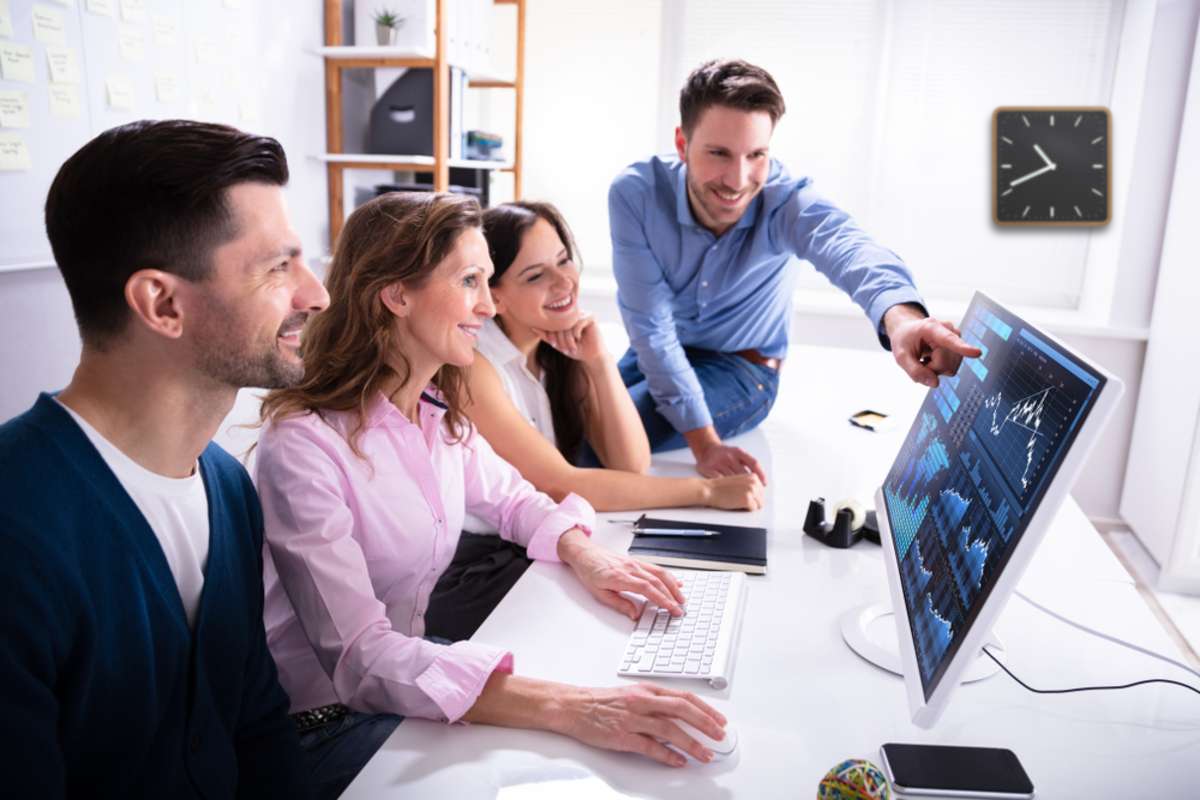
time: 10:41
